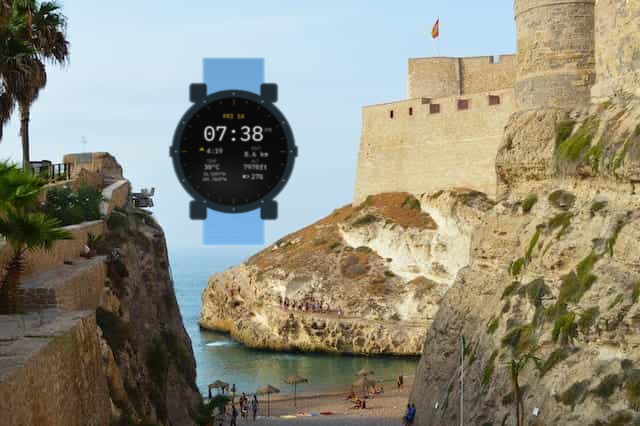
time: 7:38
